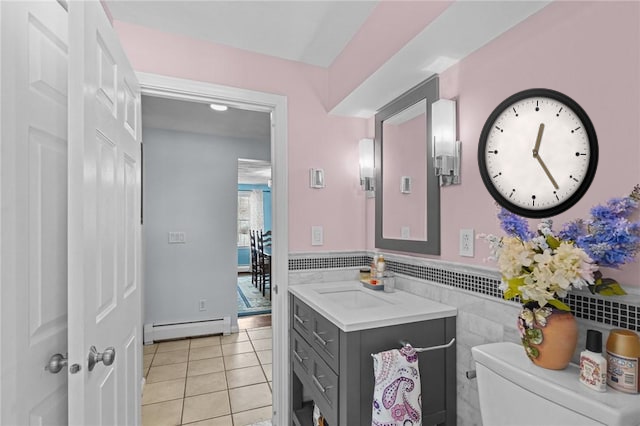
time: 12:24
